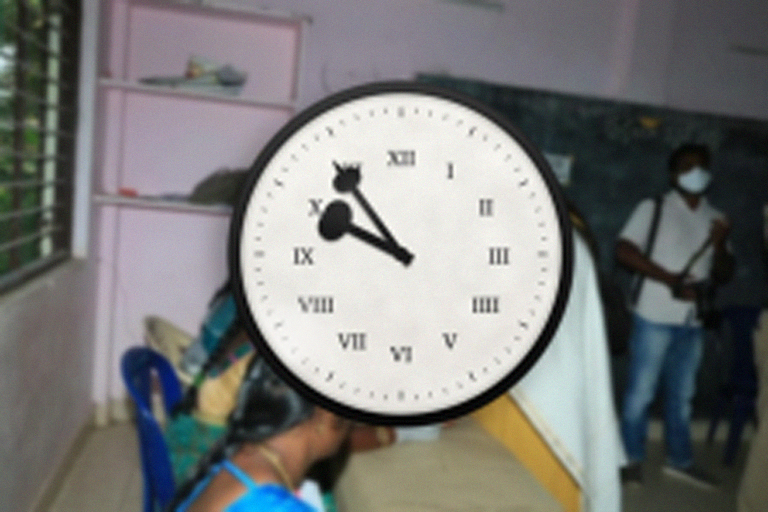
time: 9:54
